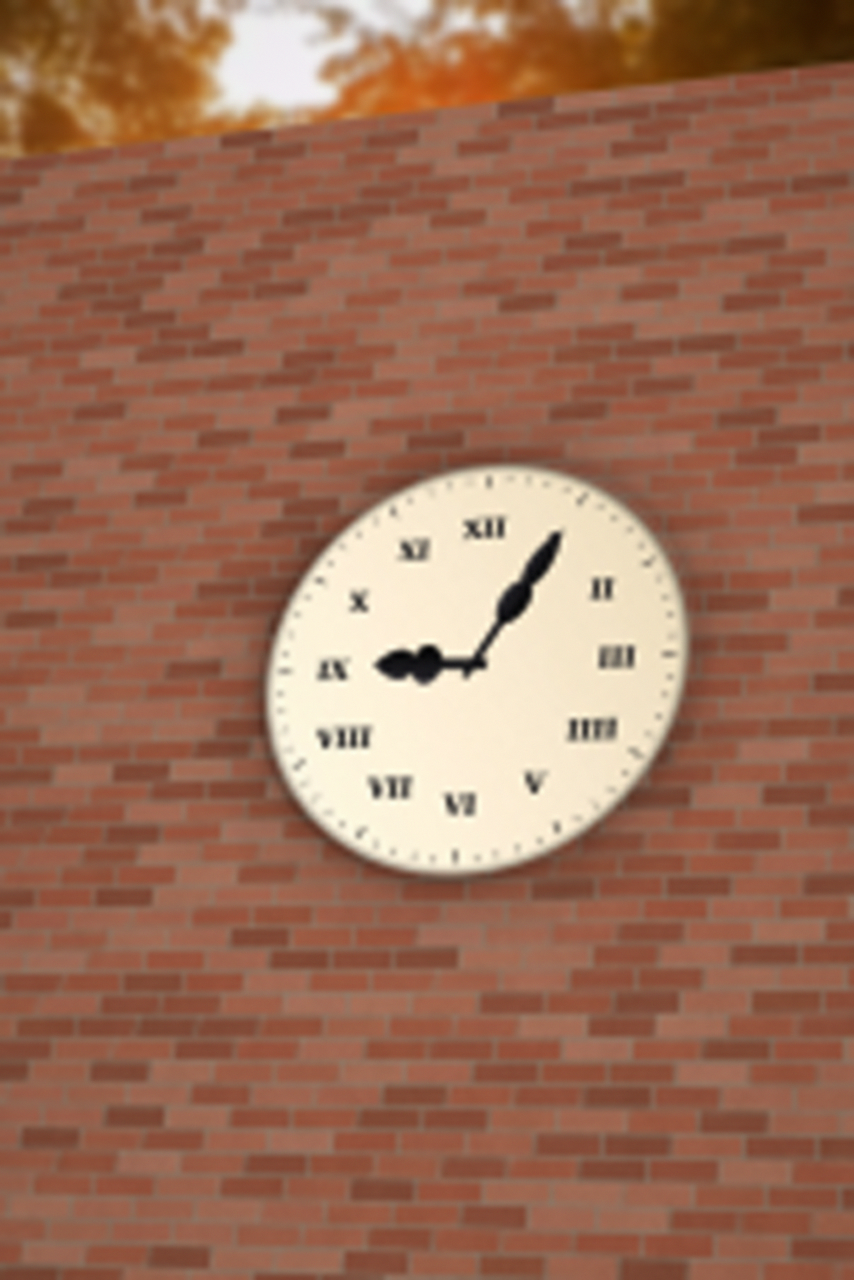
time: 9:05
